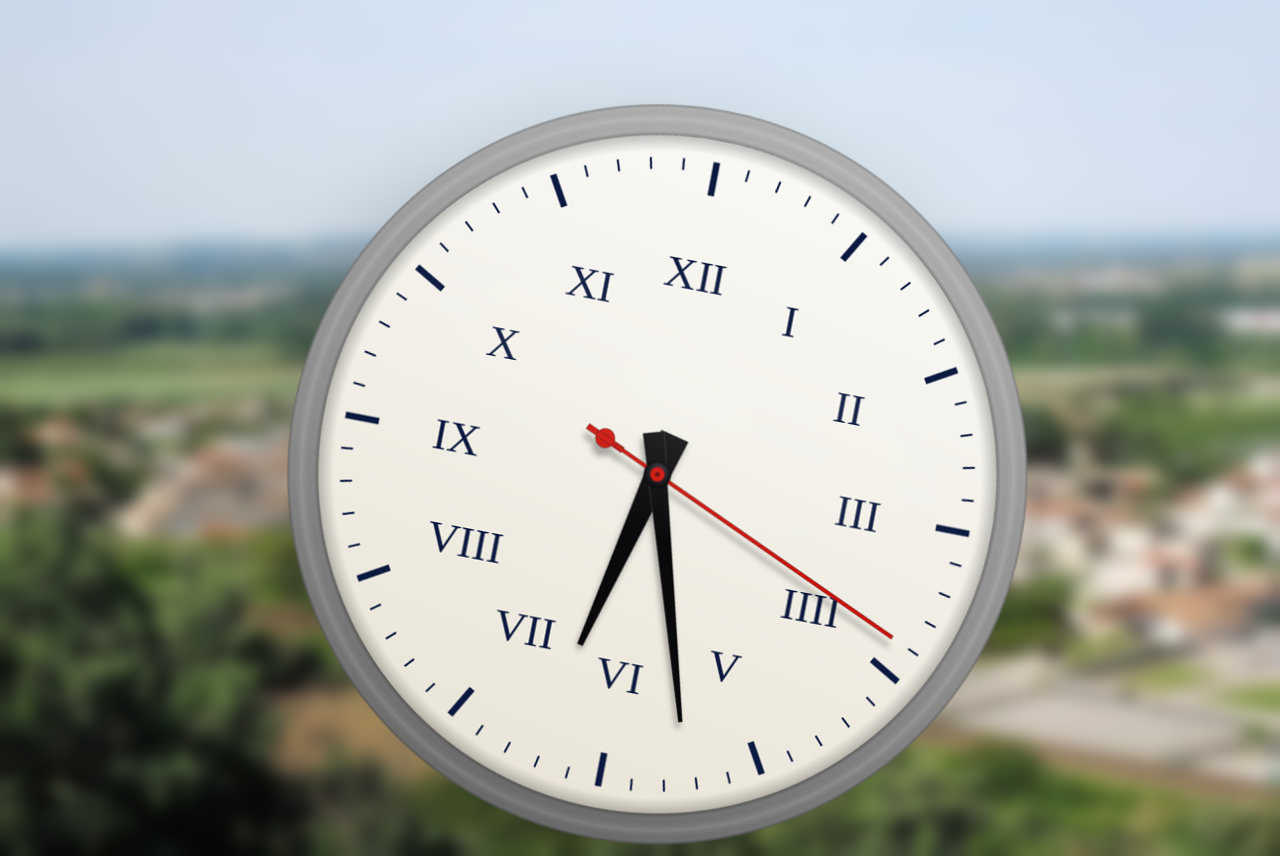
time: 6:27:19
